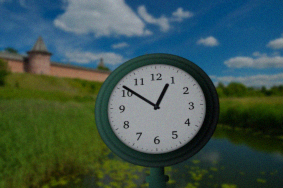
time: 12:51
